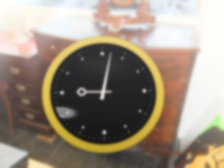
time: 9:02
